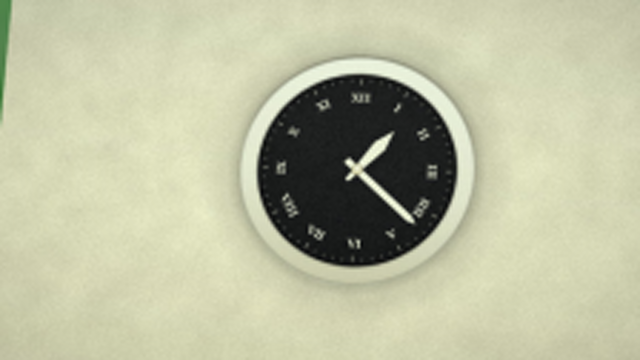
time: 1:22
